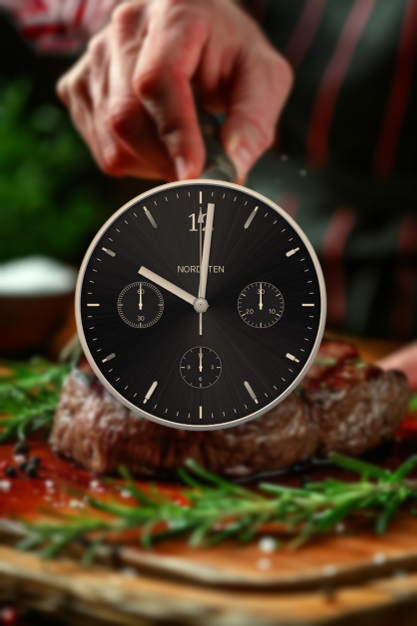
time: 10:01
